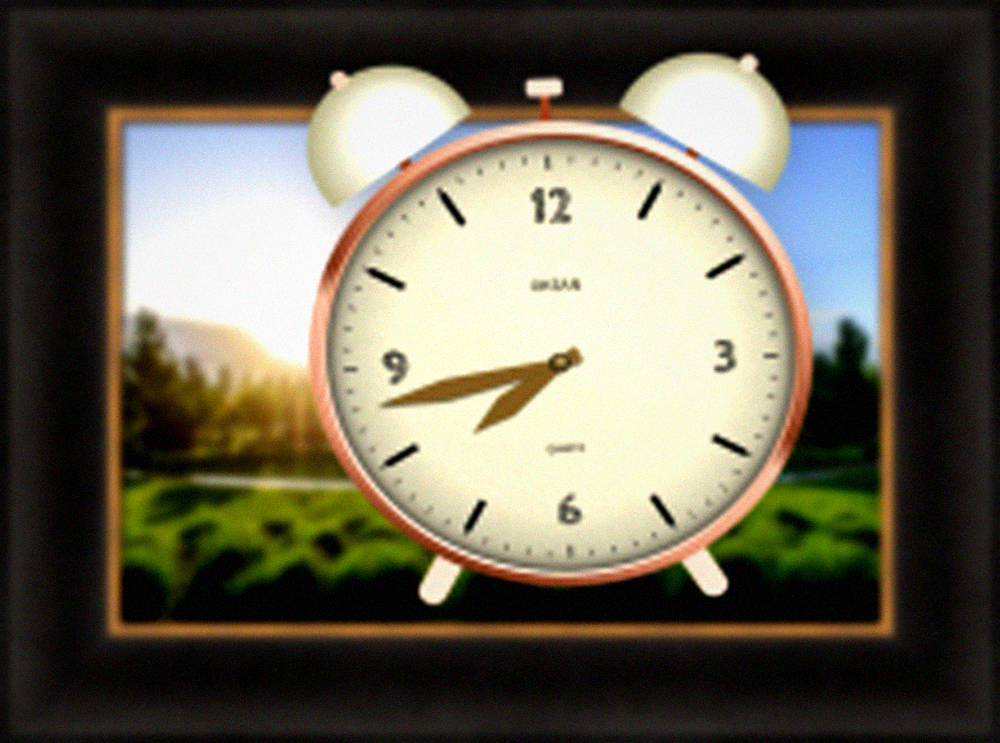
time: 7:43
